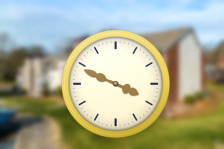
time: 3:49
